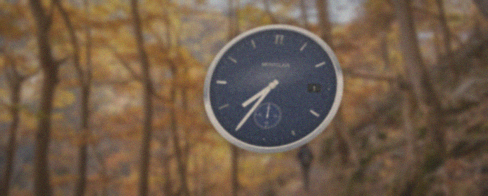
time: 7:35
